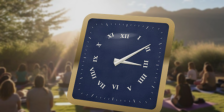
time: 3:09
